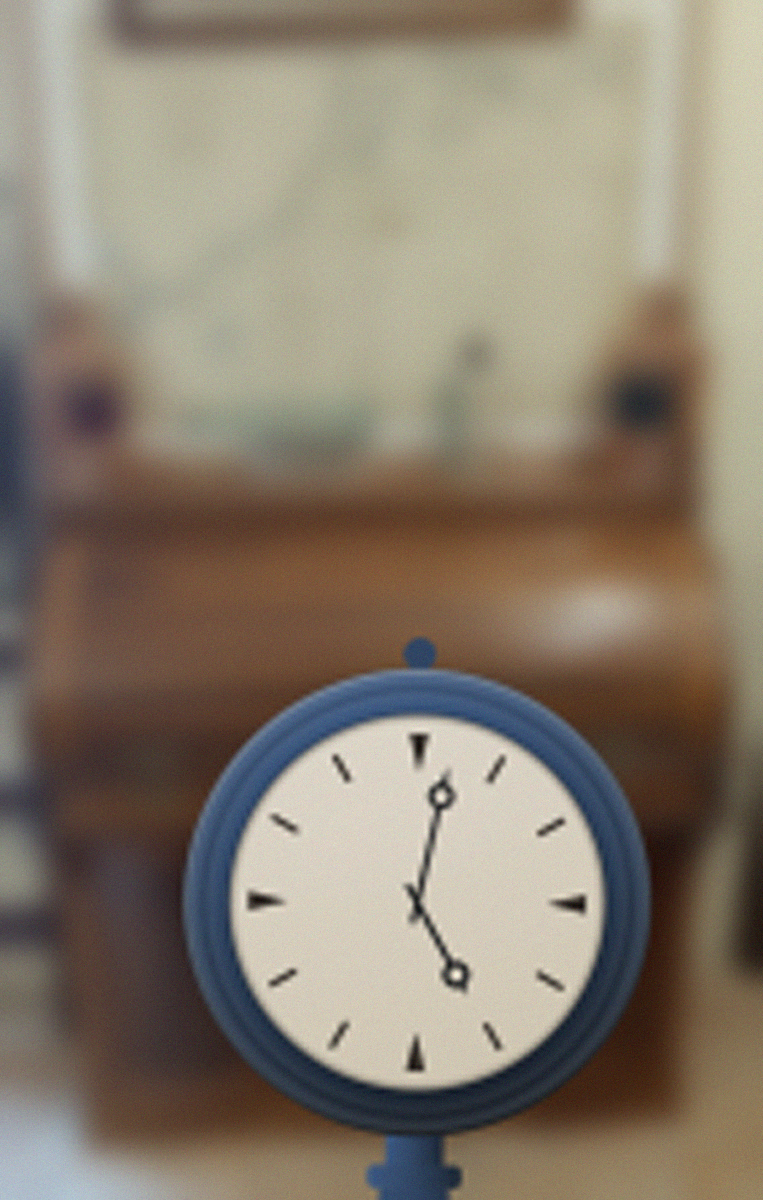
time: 5:02
